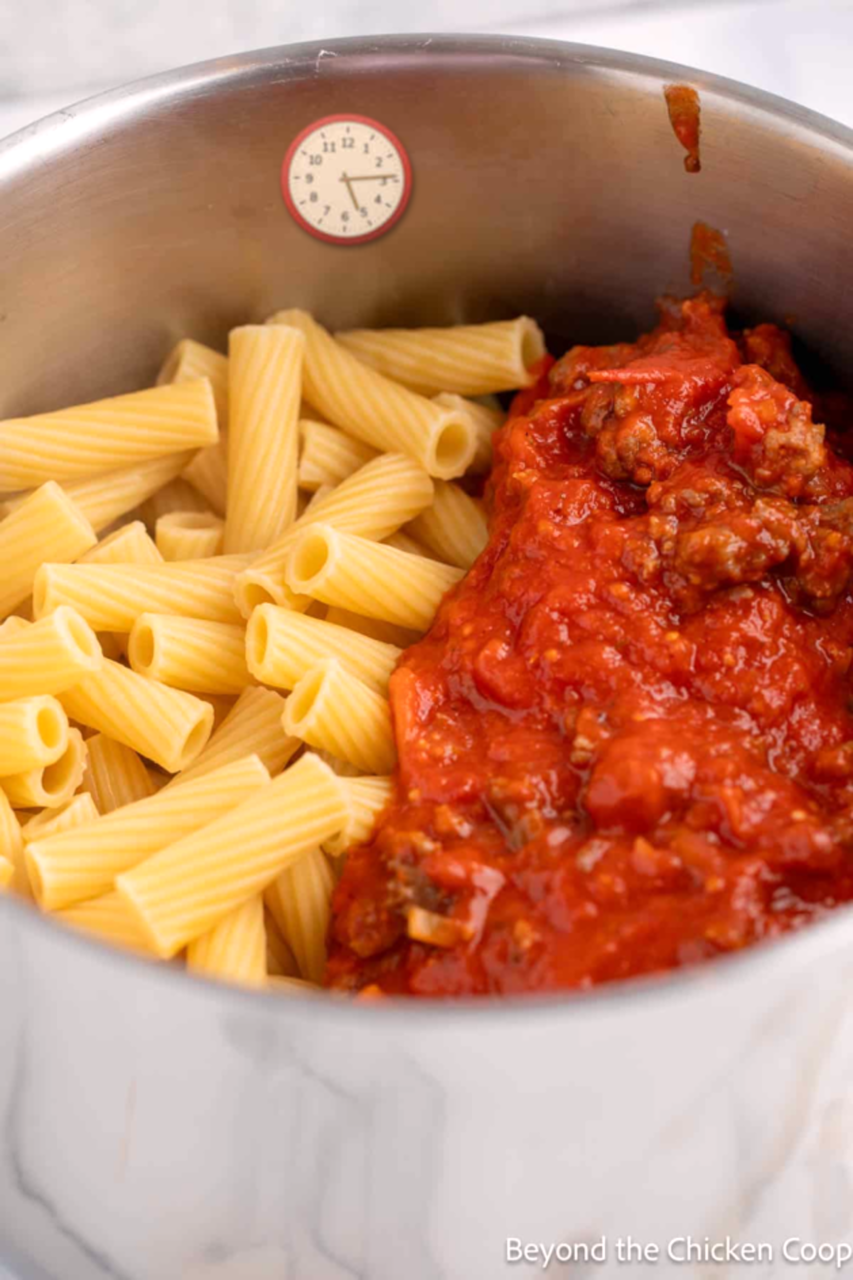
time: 5:14
